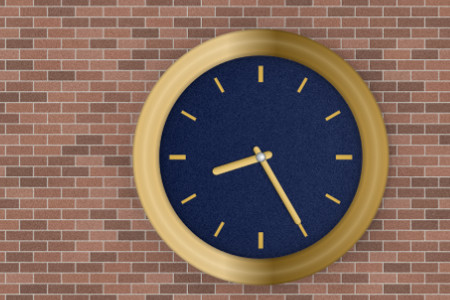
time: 8:25
